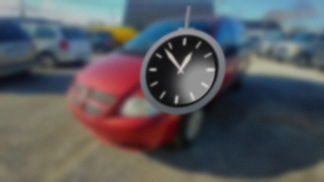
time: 12:53
